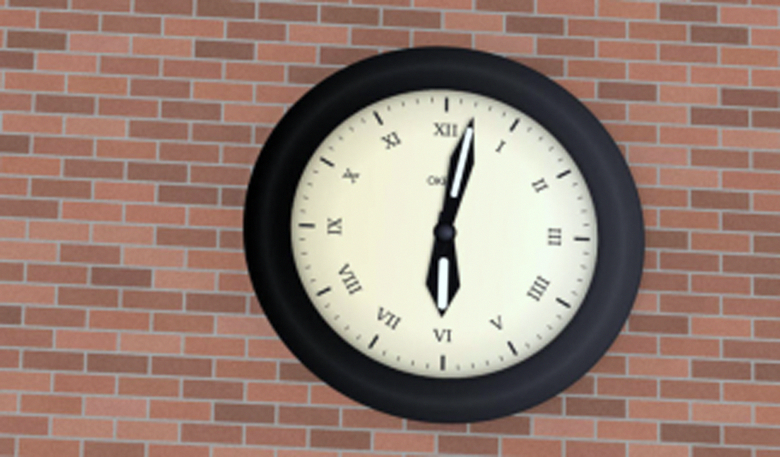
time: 6:02
